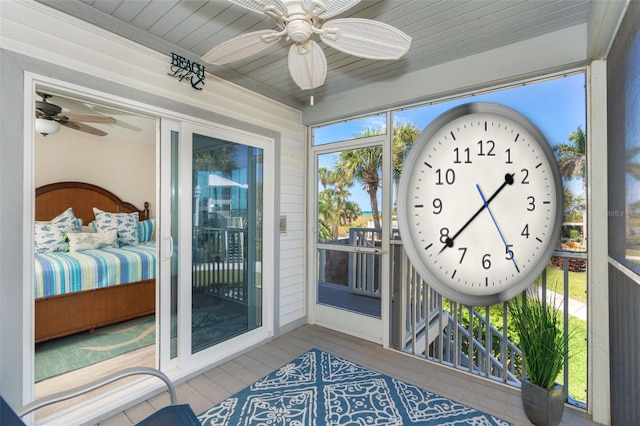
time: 1:38:25
